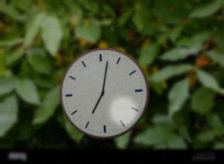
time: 7:02
